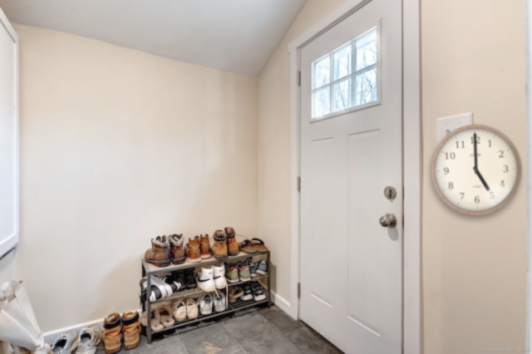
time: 5:00
